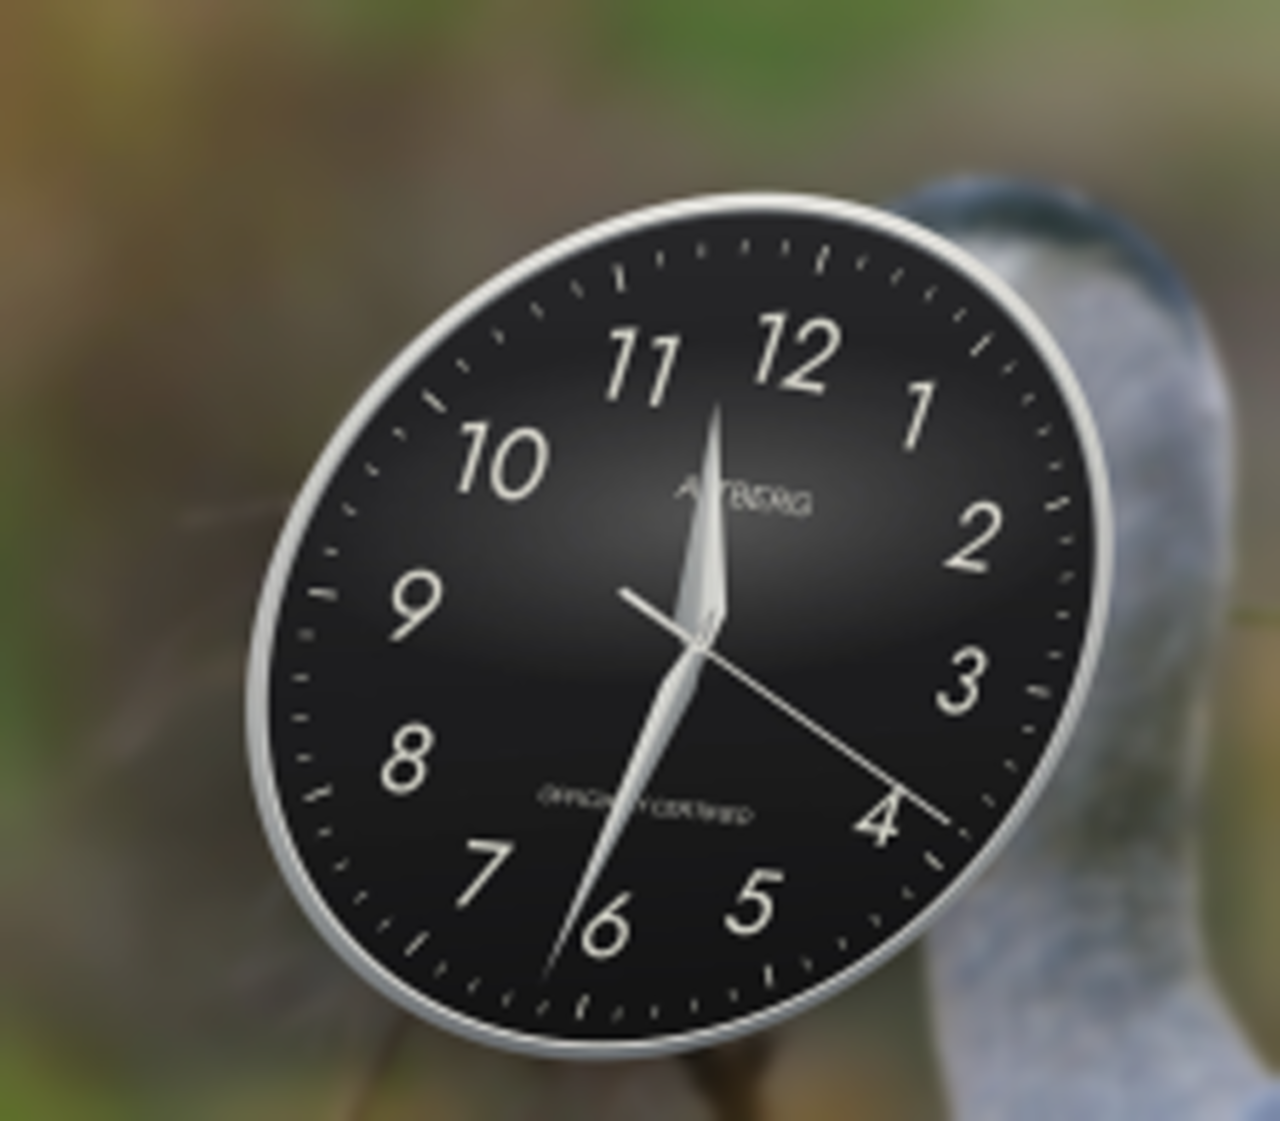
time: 11:31:19
